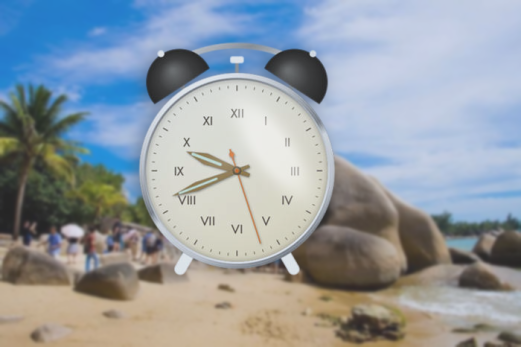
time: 9:41:27
